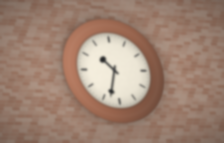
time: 10:33
